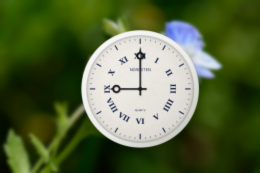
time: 9:00
